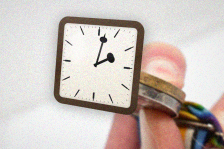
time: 2:02
